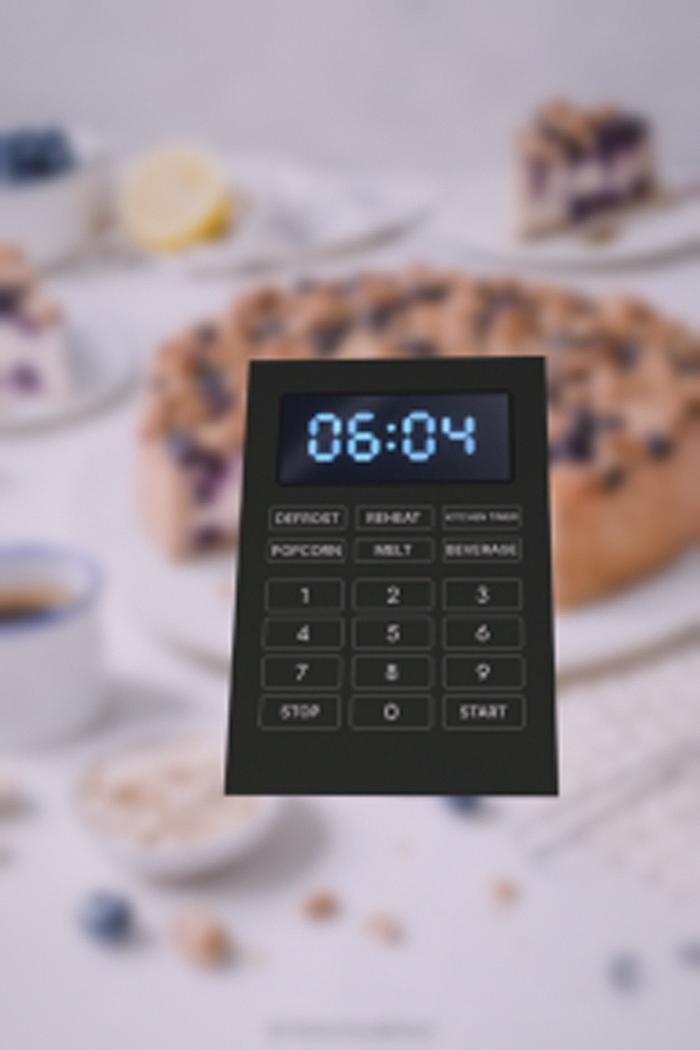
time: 6:04
